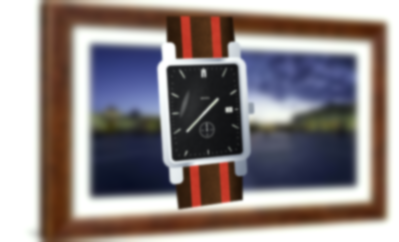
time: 1:38
